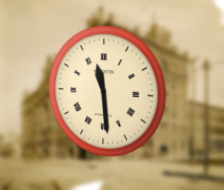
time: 11:29
